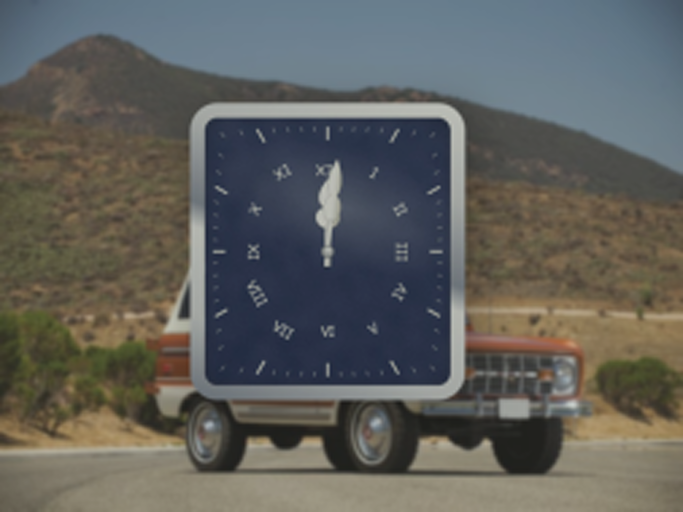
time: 12:01
